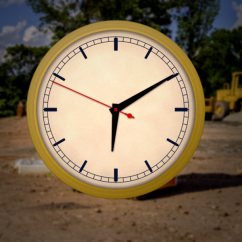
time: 6:09:49
